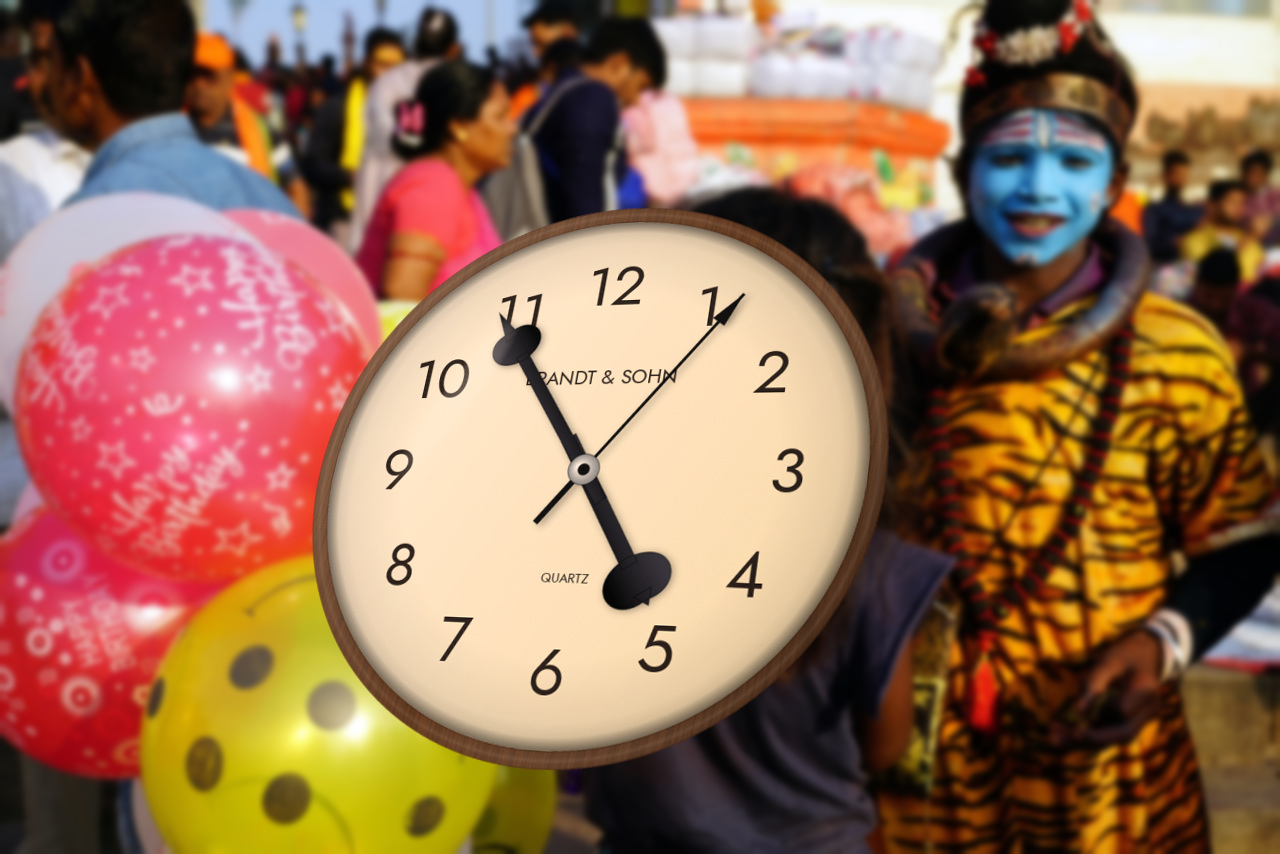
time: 4:54:06
